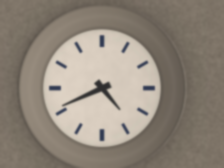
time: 4:41
